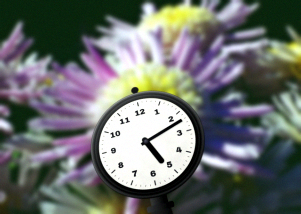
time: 5:12
